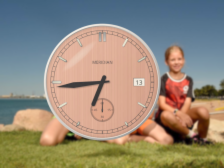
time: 6:44
